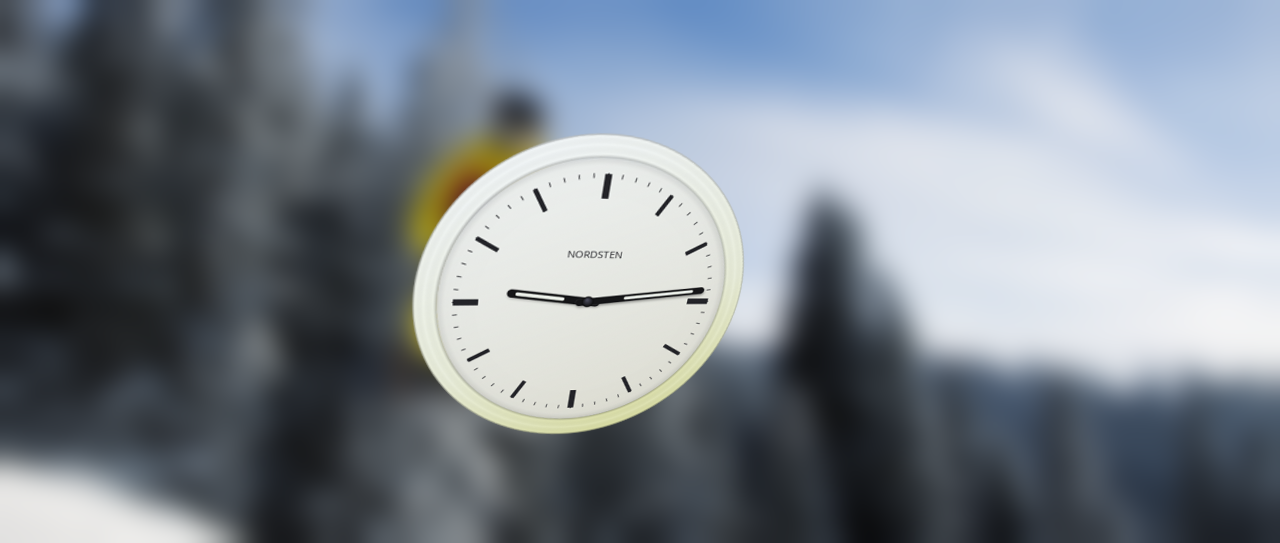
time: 9:14
